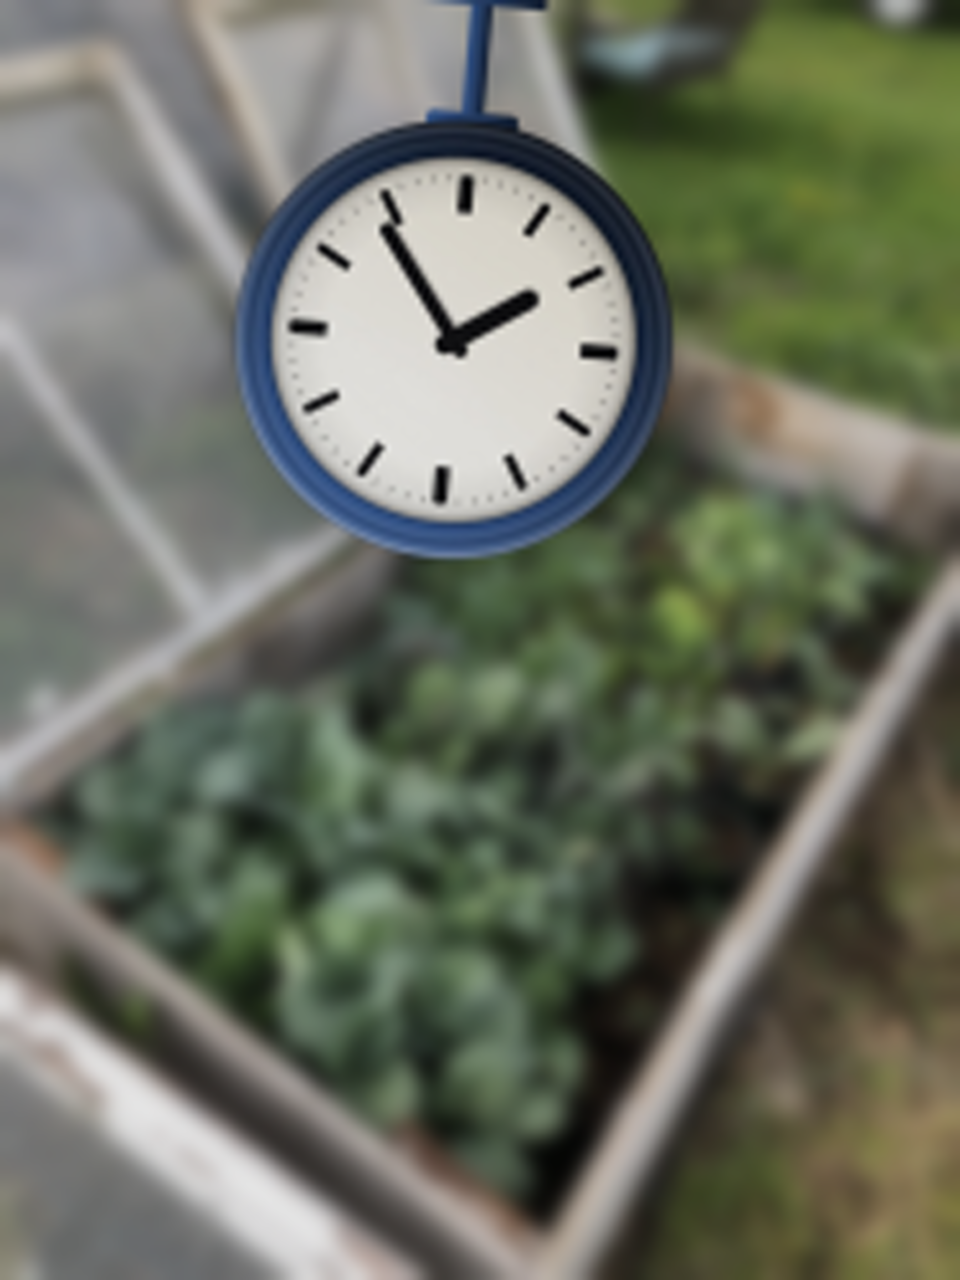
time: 1:54
